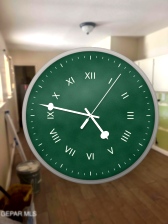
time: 4:47:06
